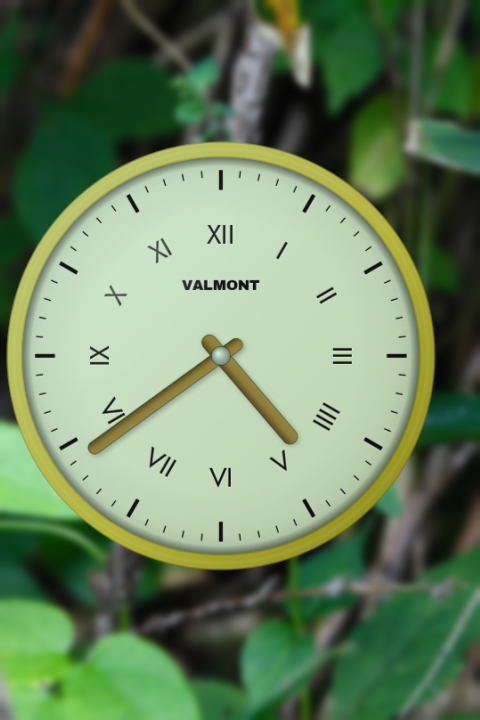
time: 4:39
